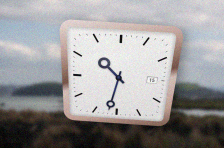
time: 10:32
